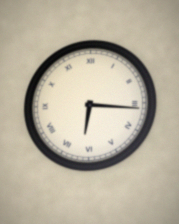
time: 6:16
